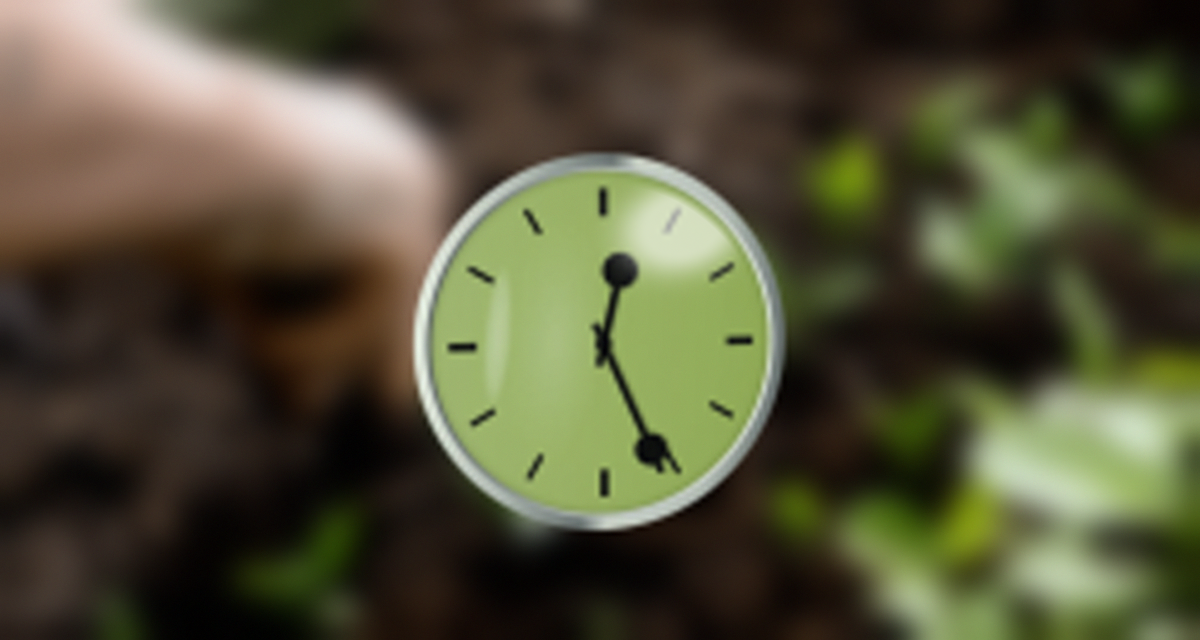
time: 12:26
